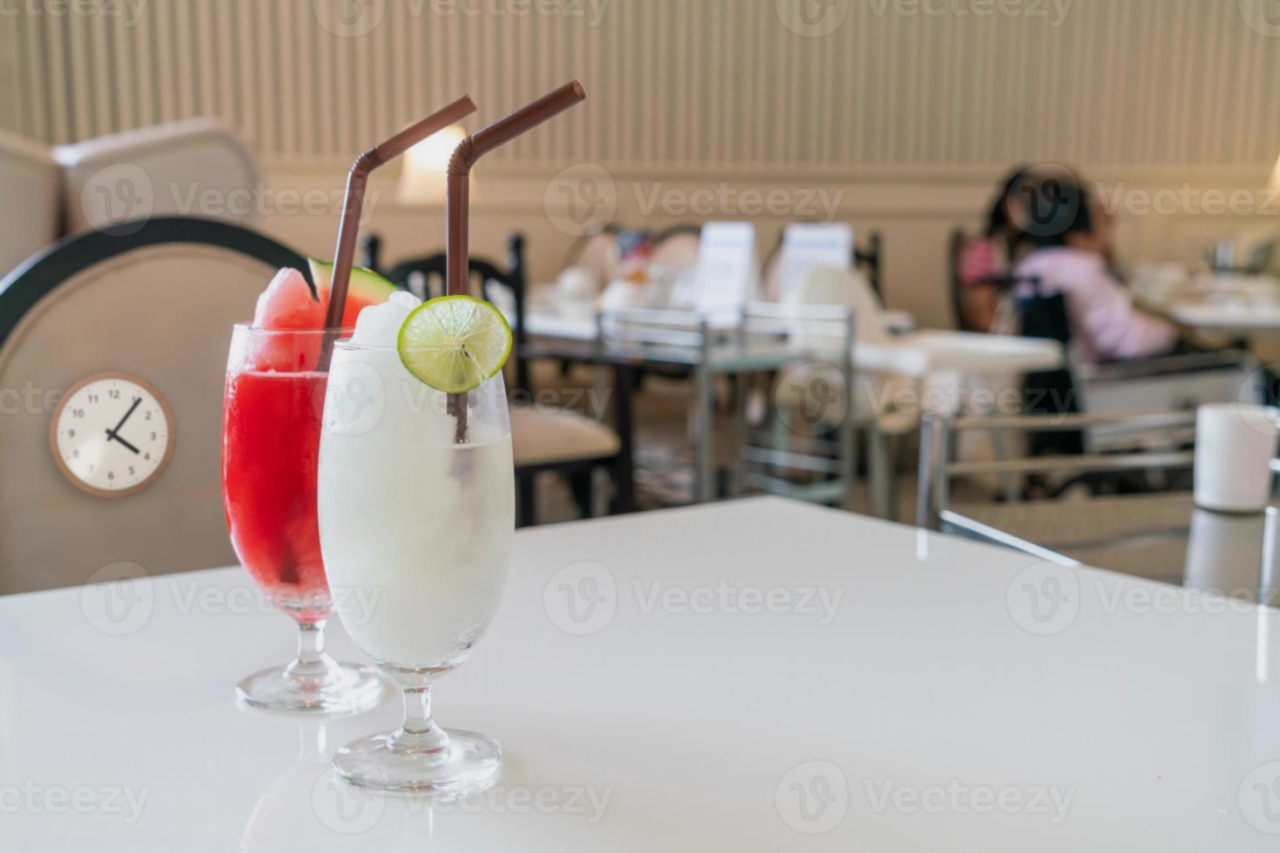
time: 4:06
